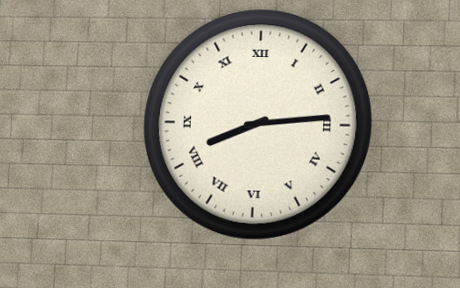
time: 8:14
